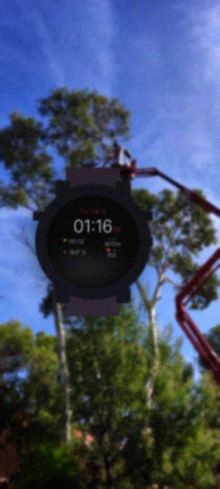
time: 1:16
